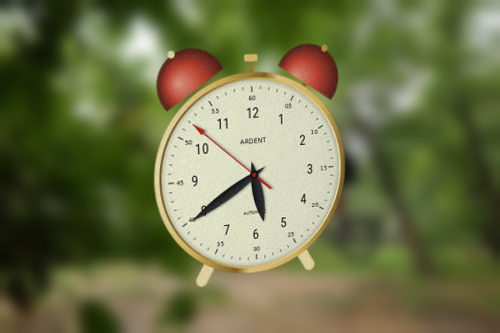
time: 5:39:52
